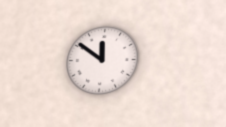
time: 11:51
